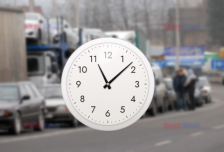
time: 11:08
